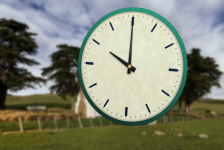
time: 10:00
